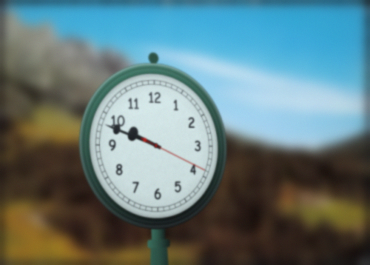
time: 9:48:19
